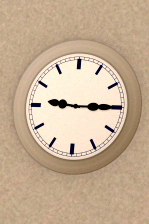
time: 9:15
